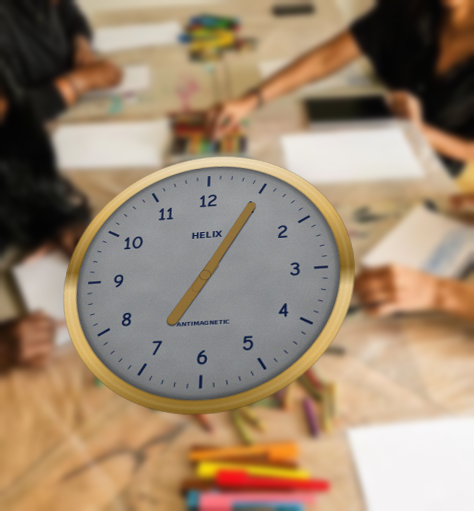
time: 7:05
